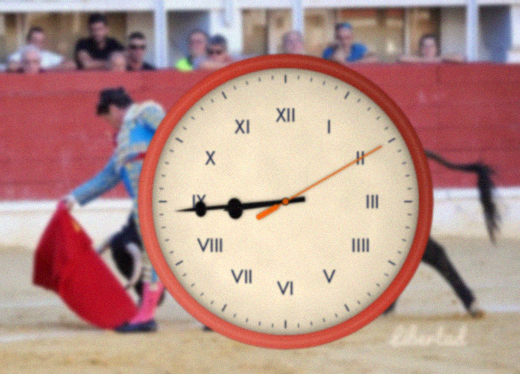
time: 8:44:10
